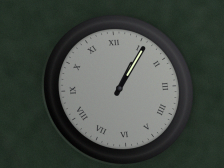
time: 1:06
